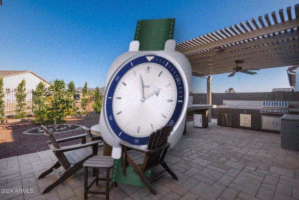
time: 1:57
